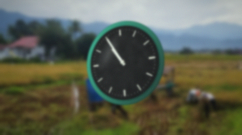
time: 10:55
